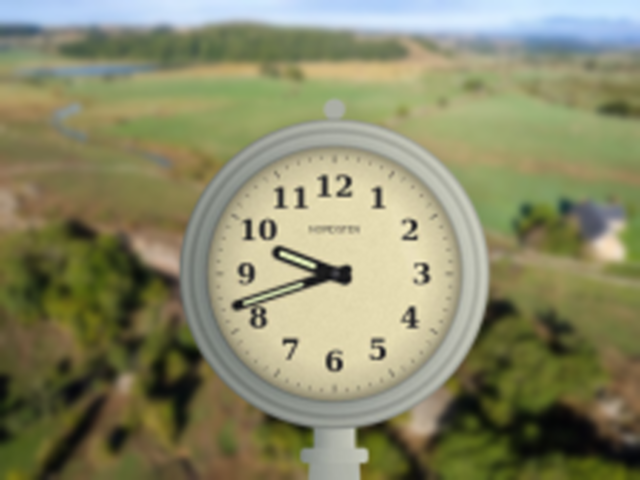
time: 9:42
